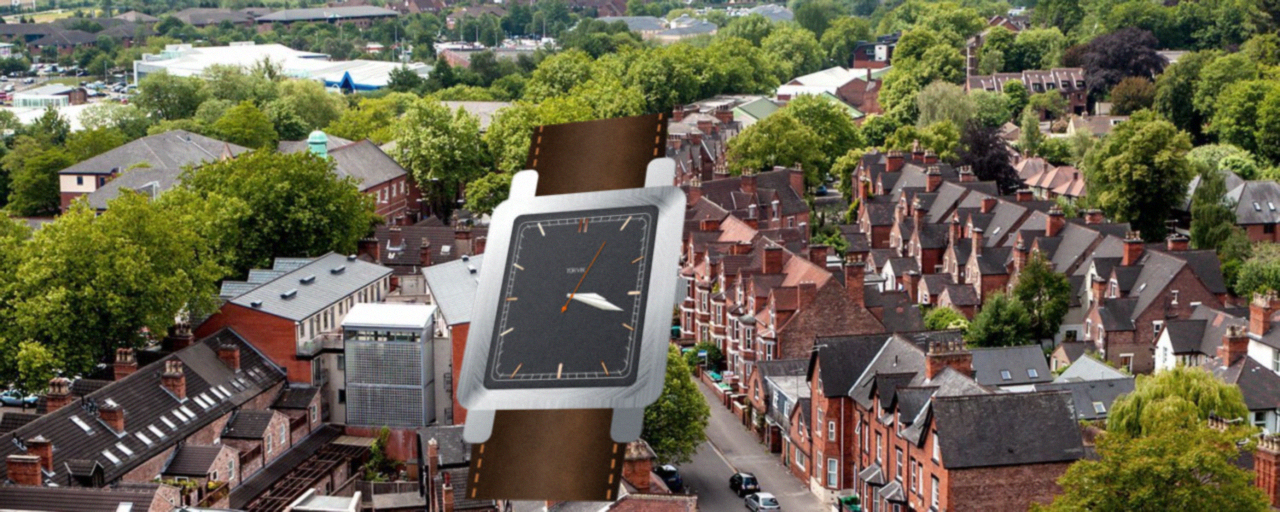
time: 3:18:04
